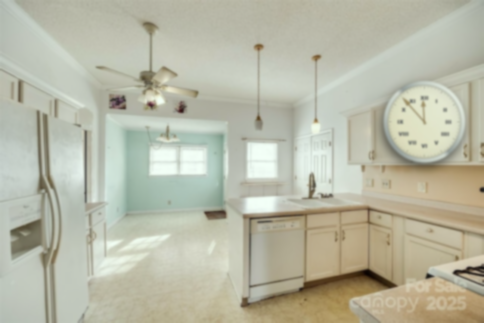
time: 11:53
